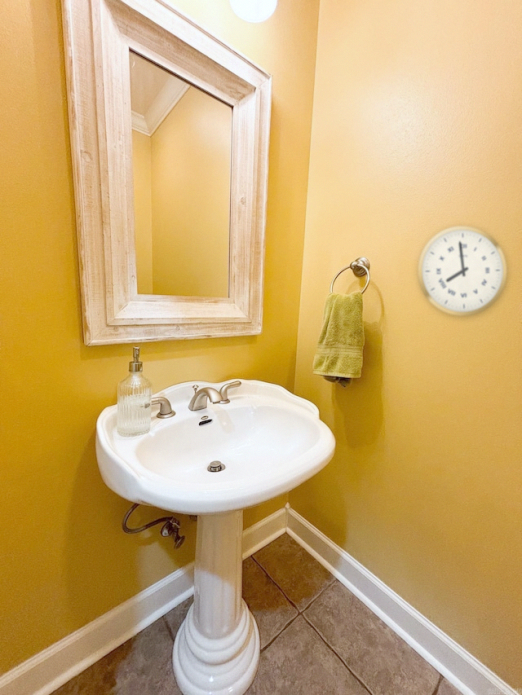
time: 7:59
